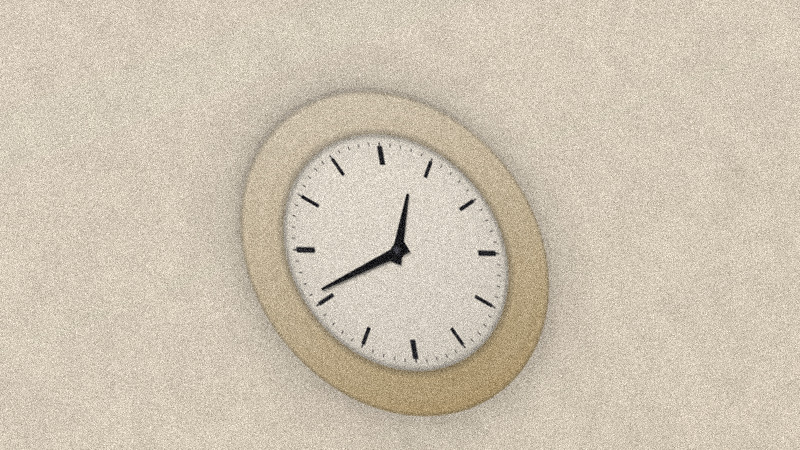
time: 12:41
